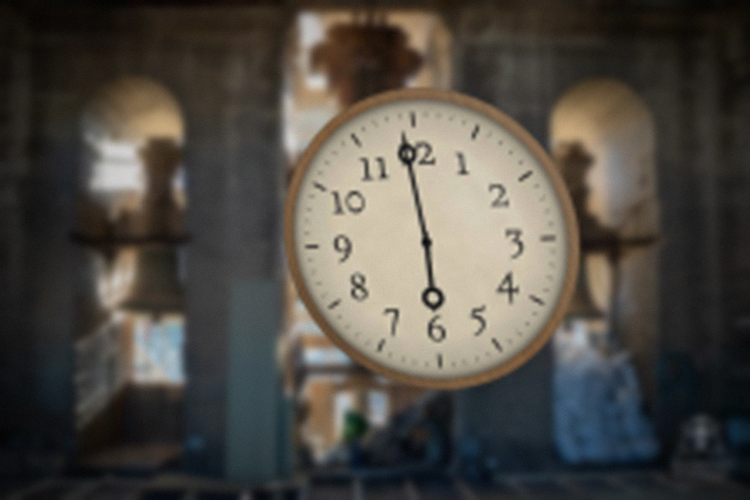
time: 5:59
